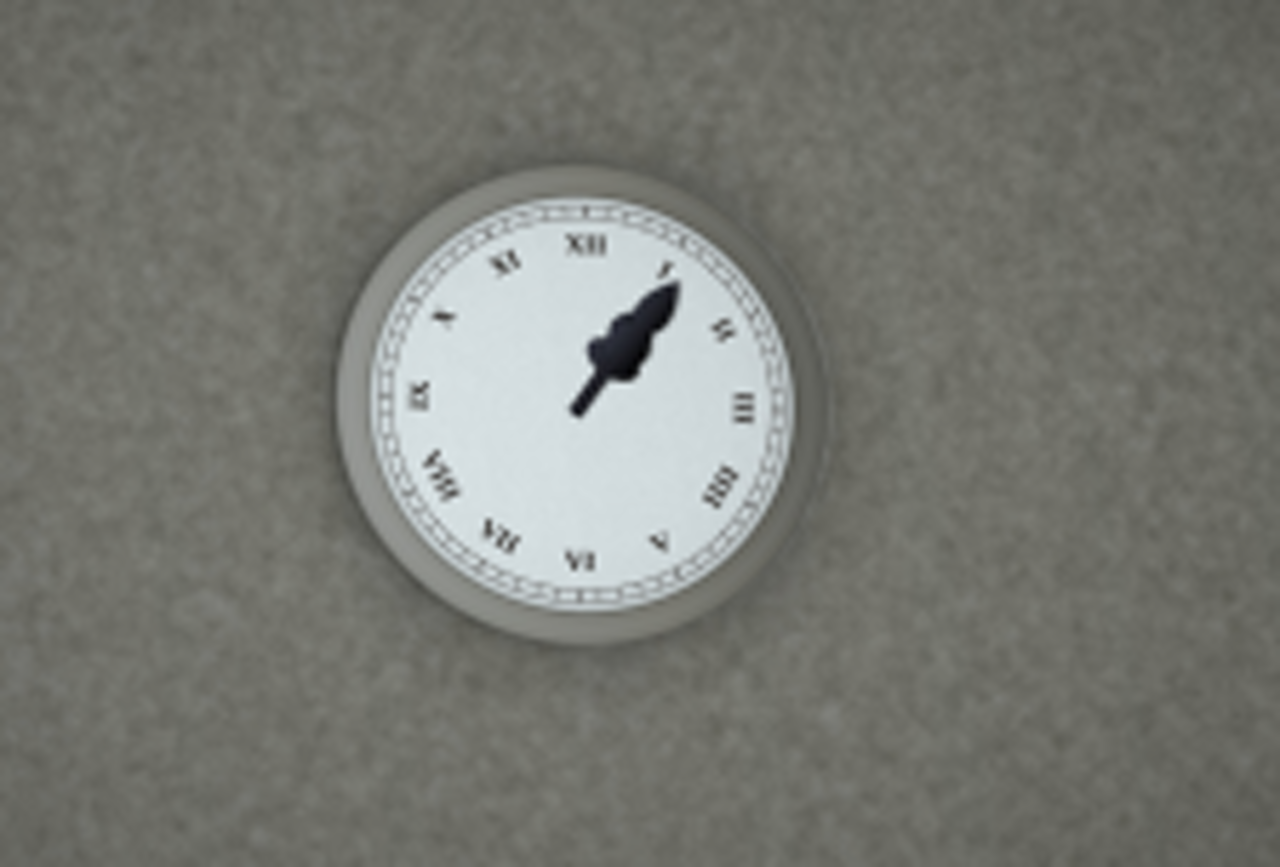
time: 1:06
